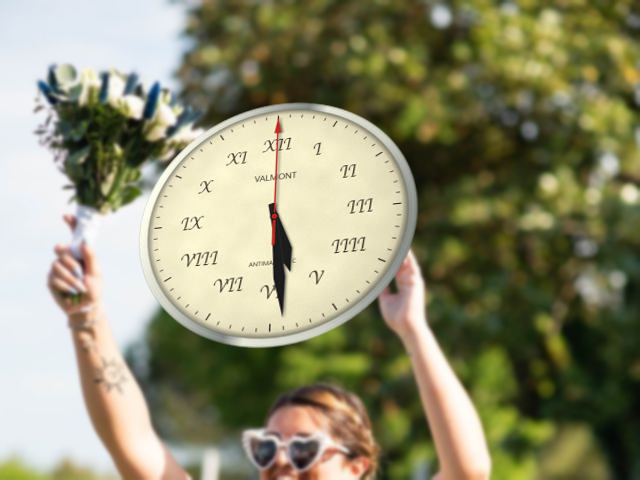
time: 5:29:00
